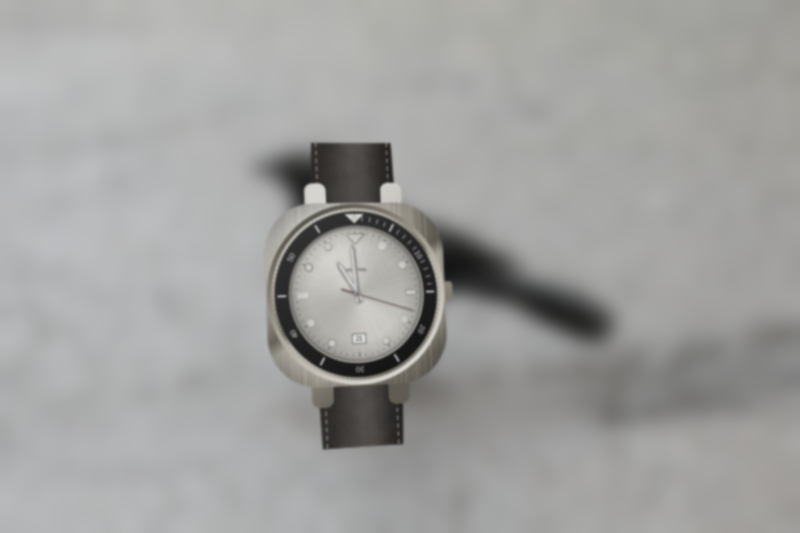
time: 10:59:18
